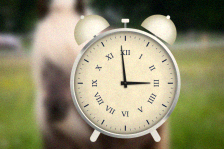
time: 2:59
